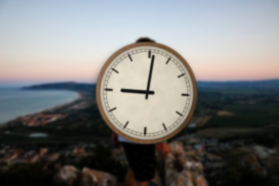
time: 9:01
